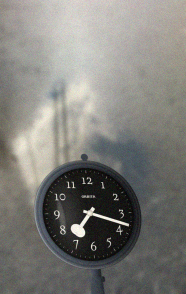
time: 7:18
